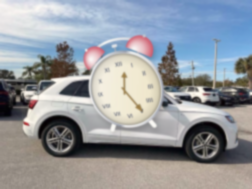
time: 12:25
